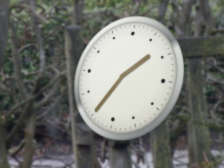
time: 1:35
